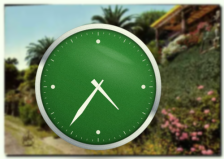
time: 4:36
